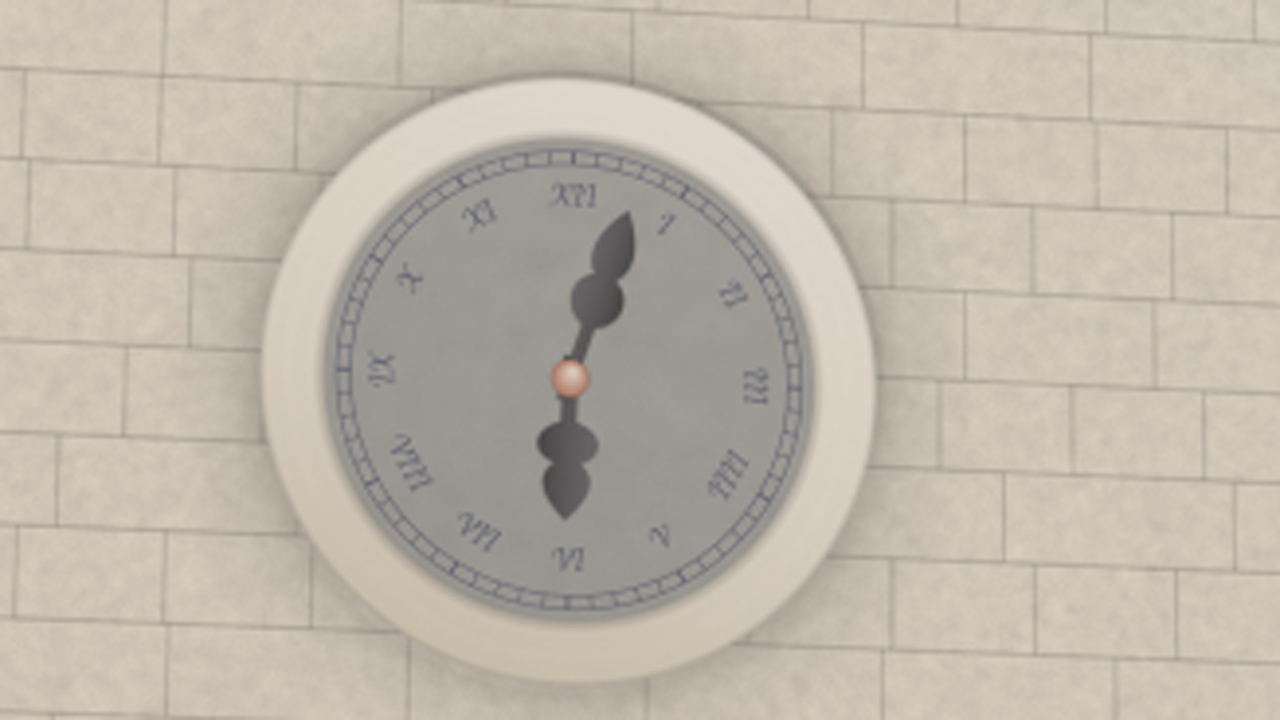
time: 6:03
